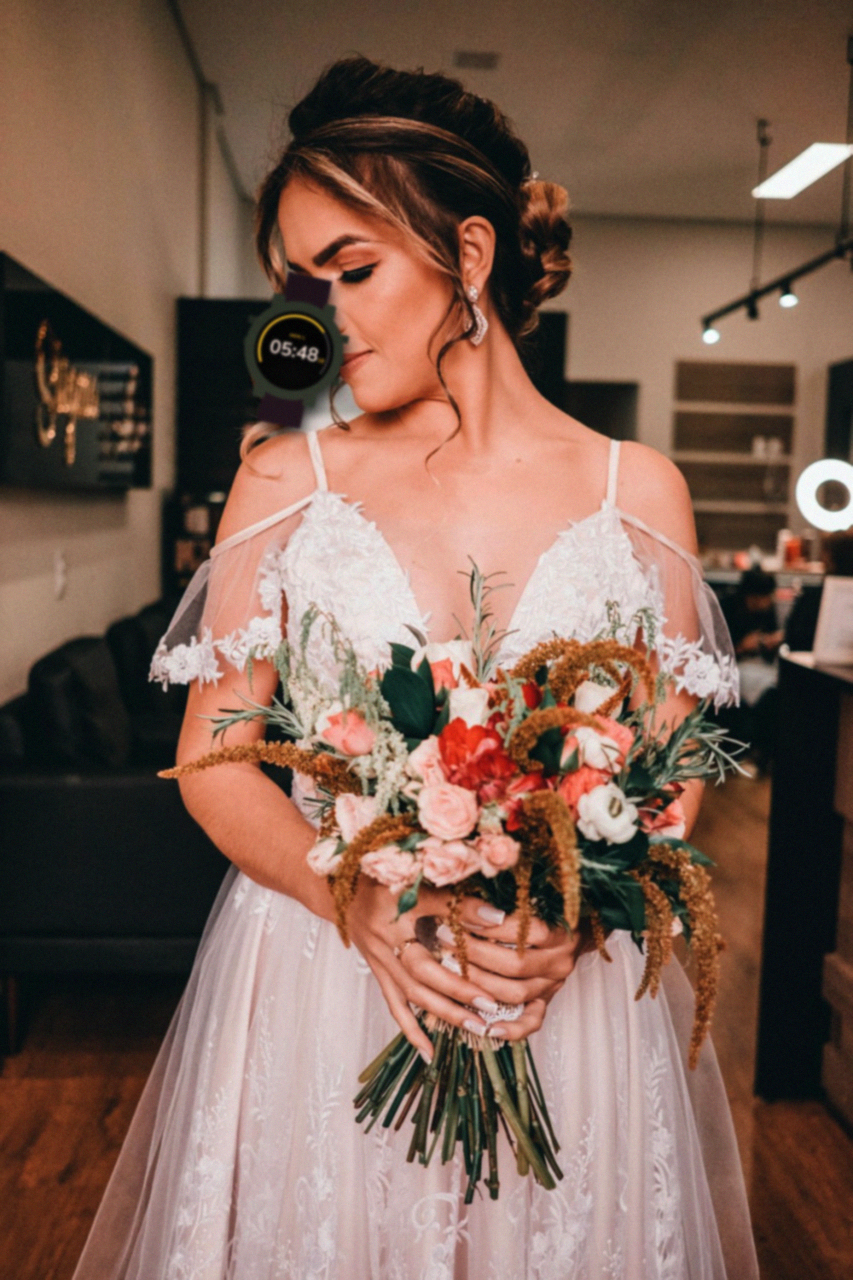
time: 5:48
